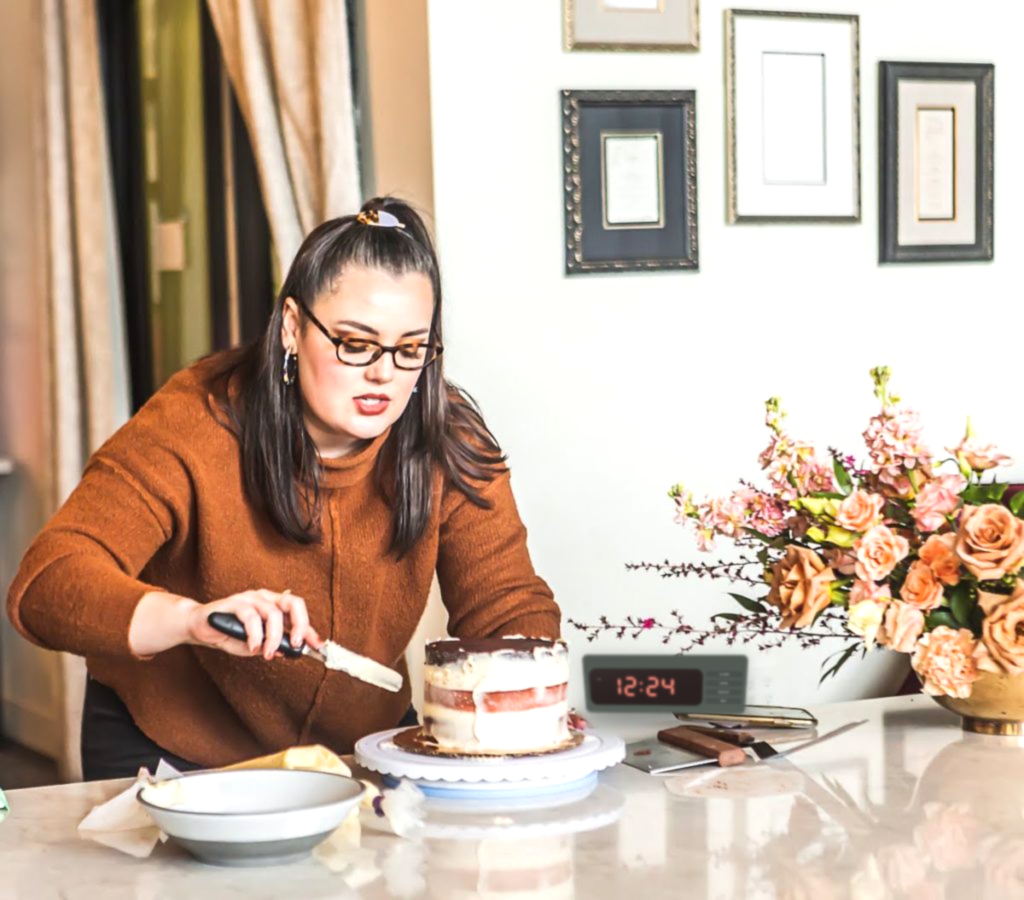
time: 12:24
